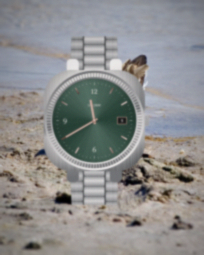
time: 11:40
